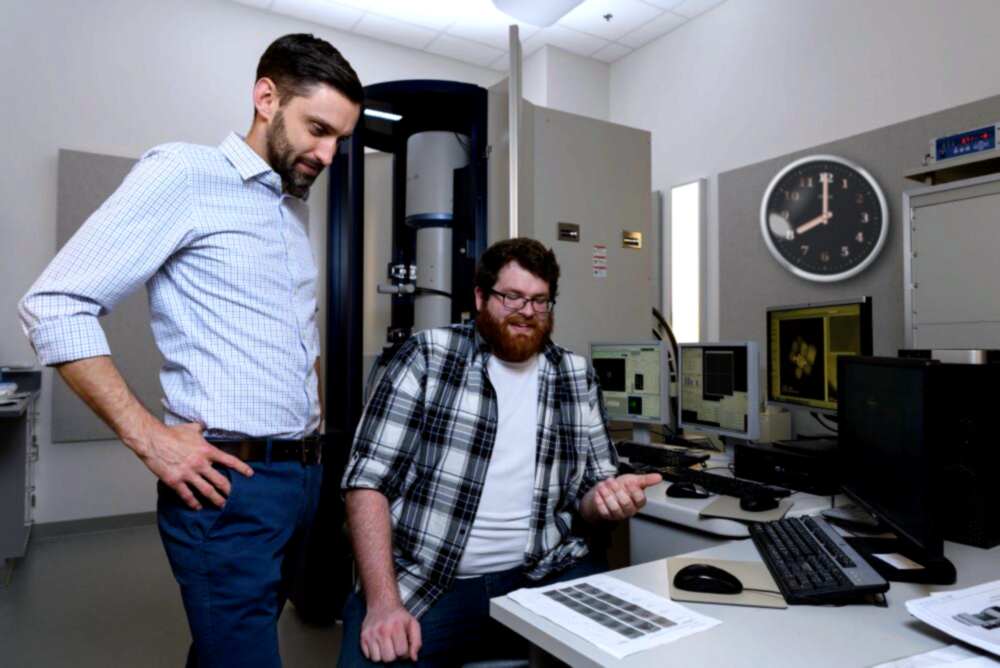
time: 8:00
